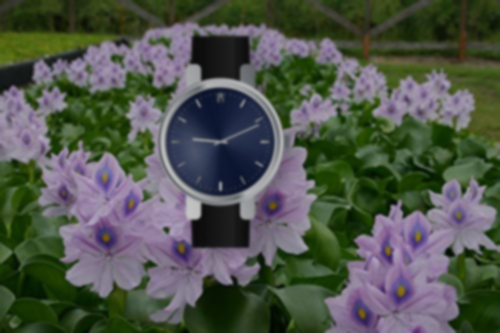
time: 9:11
